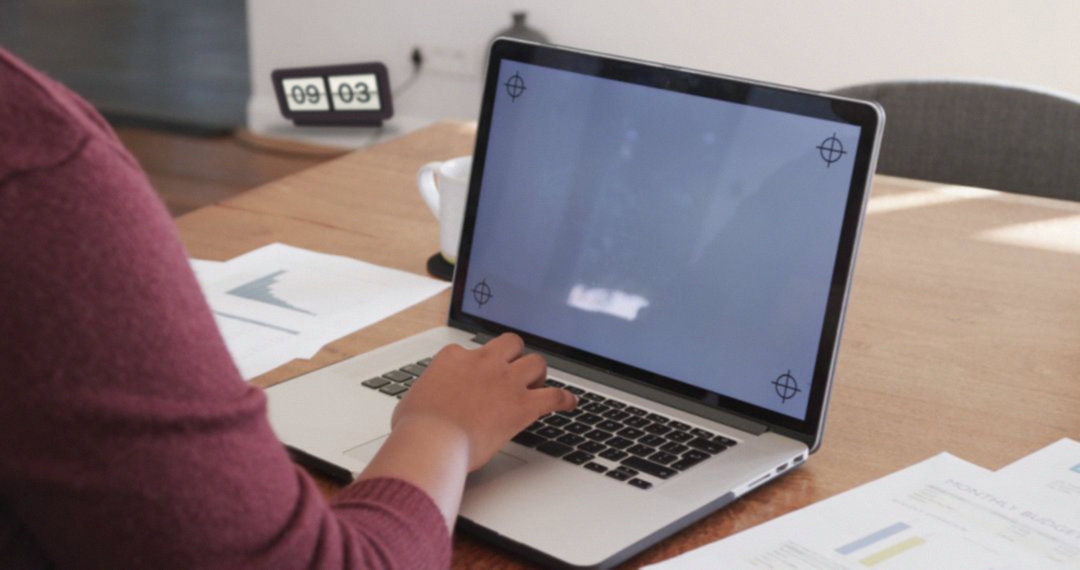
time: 9:03
